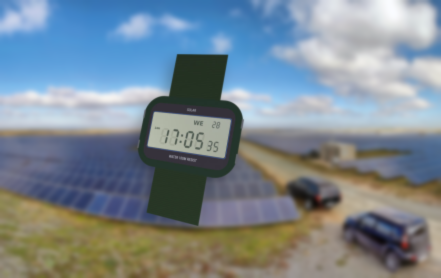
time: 17:05:35
